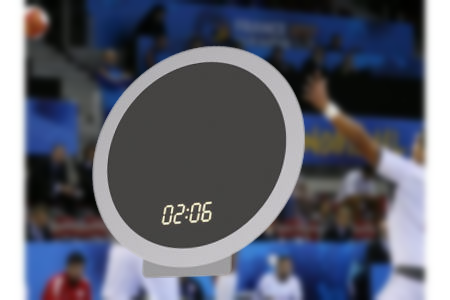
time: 2:06
